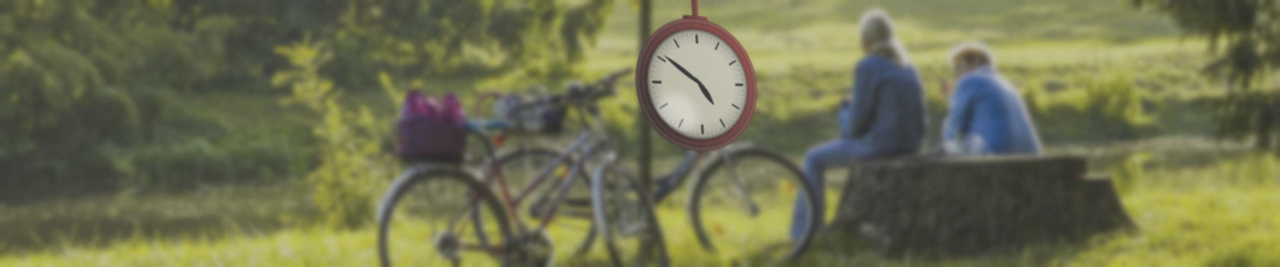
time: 4:51
